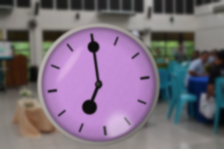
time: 7:00
